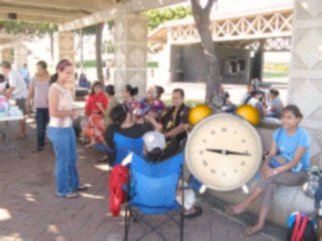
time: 9:16
